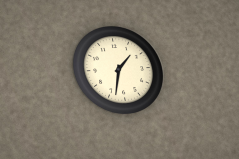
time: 1:33
